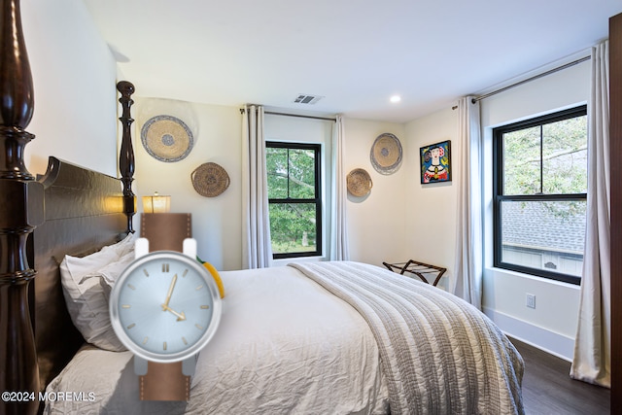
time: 4:03
